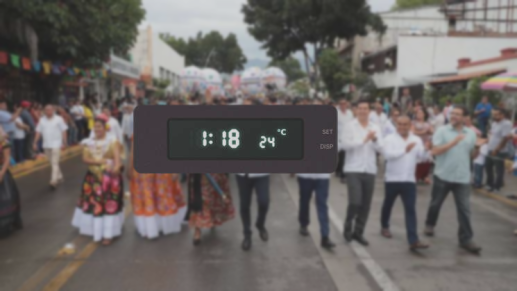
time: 1:18
